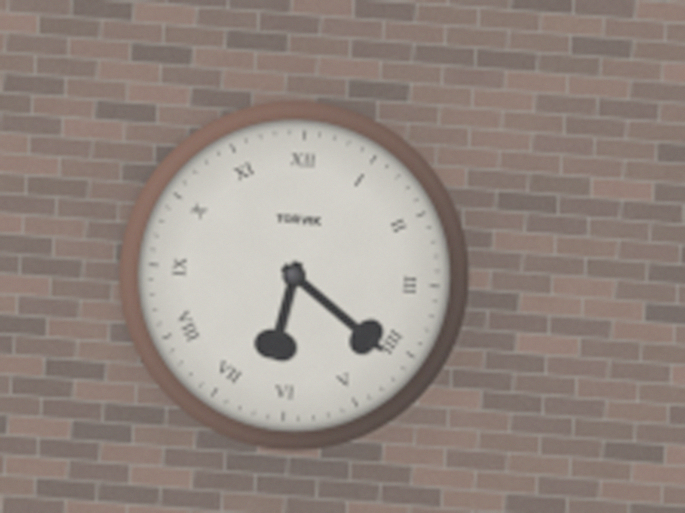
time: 6:21
